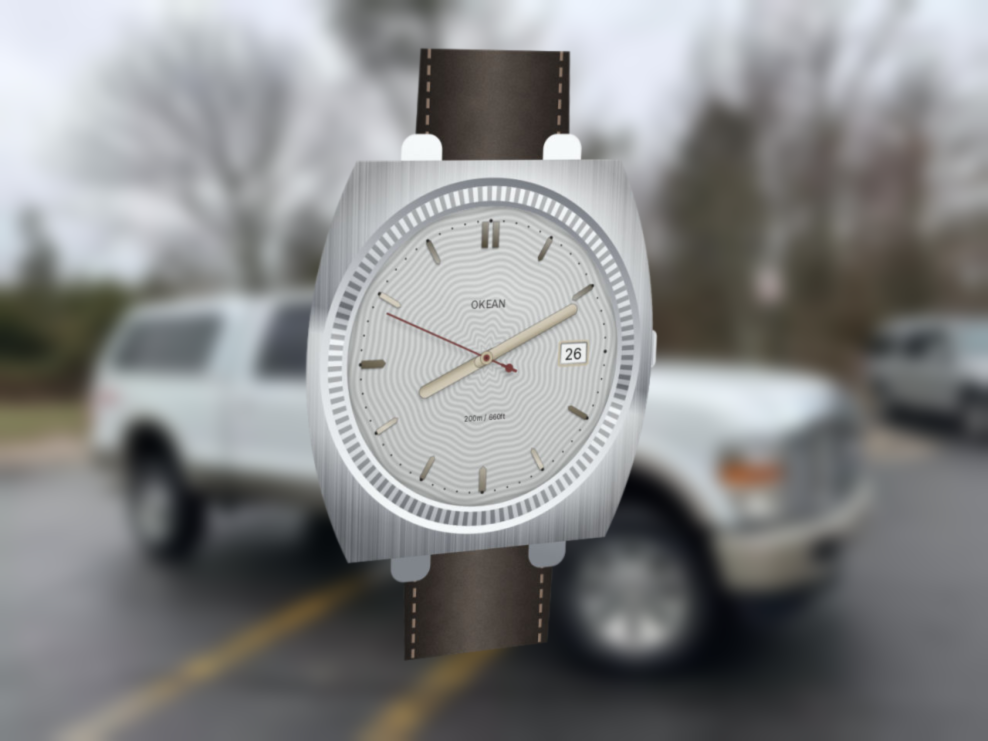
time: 8:10:49
